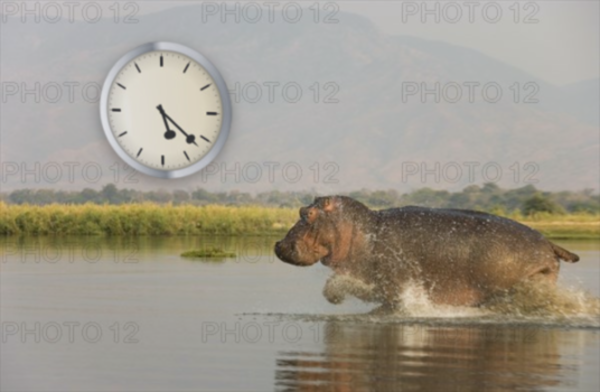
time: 5:22
